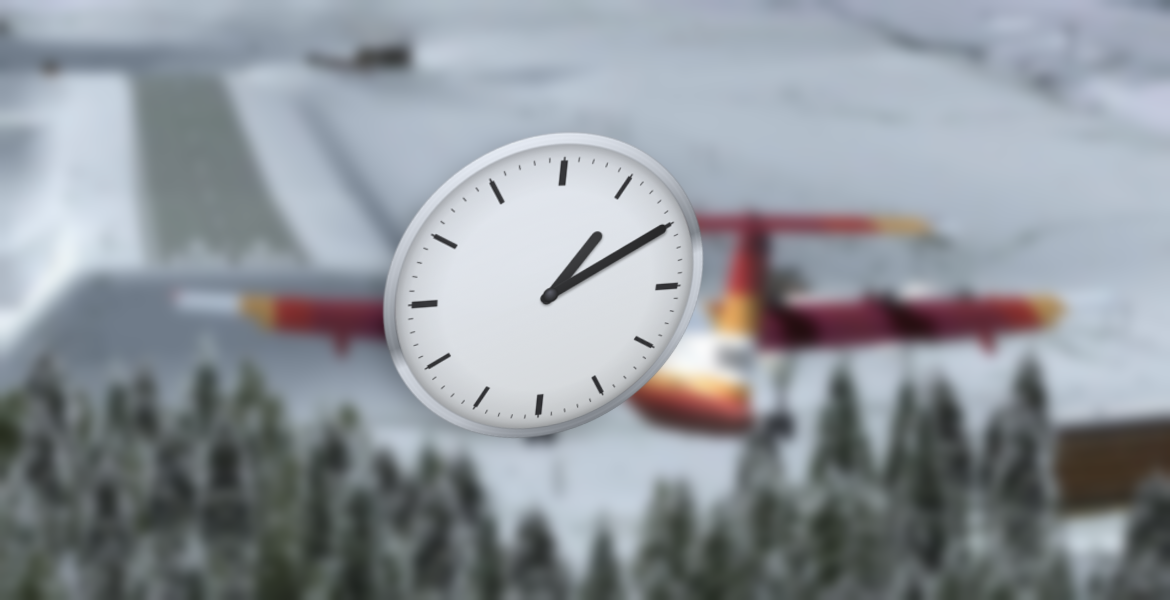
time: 1:10
